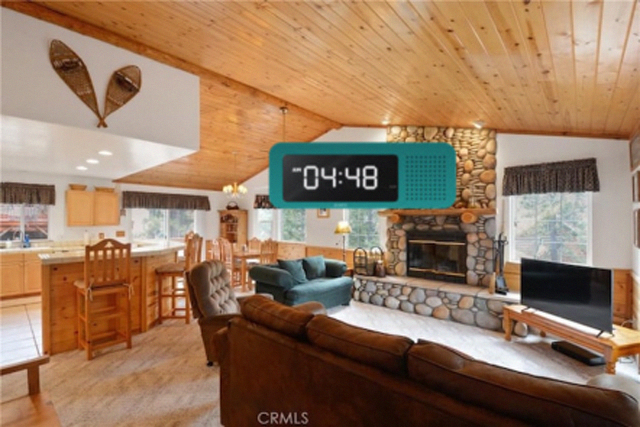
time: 4:48
